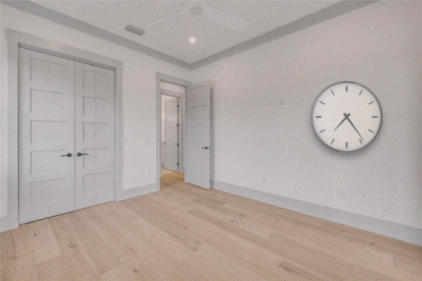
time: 7:24
